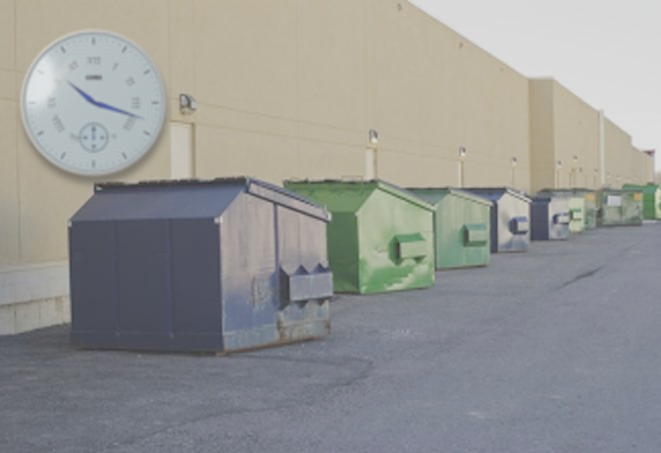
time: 10:18
